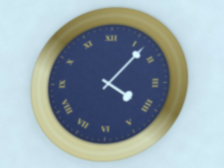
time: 4:07
